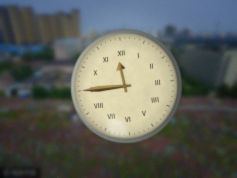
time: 11:45
